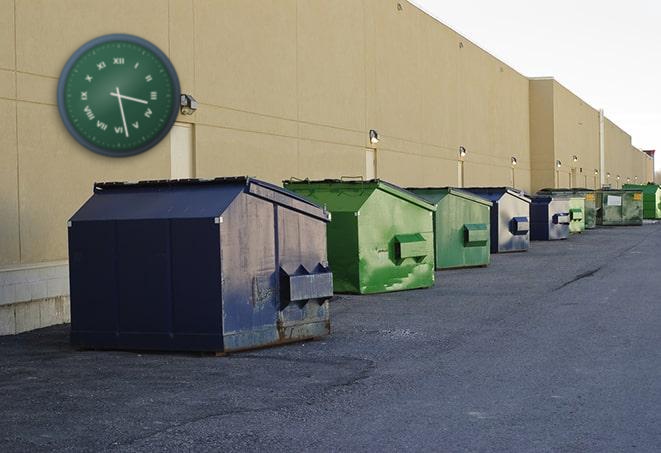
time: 3:28
